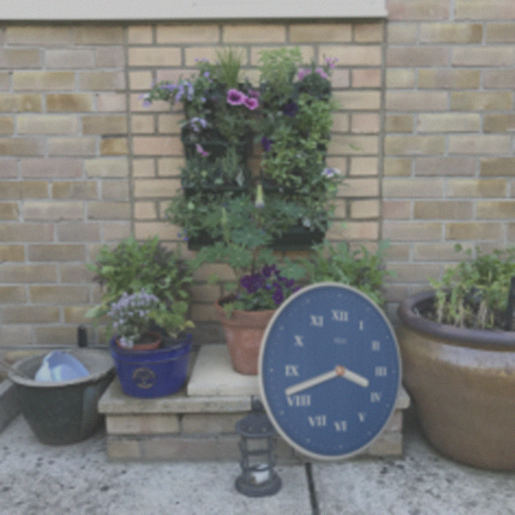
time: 3:42
